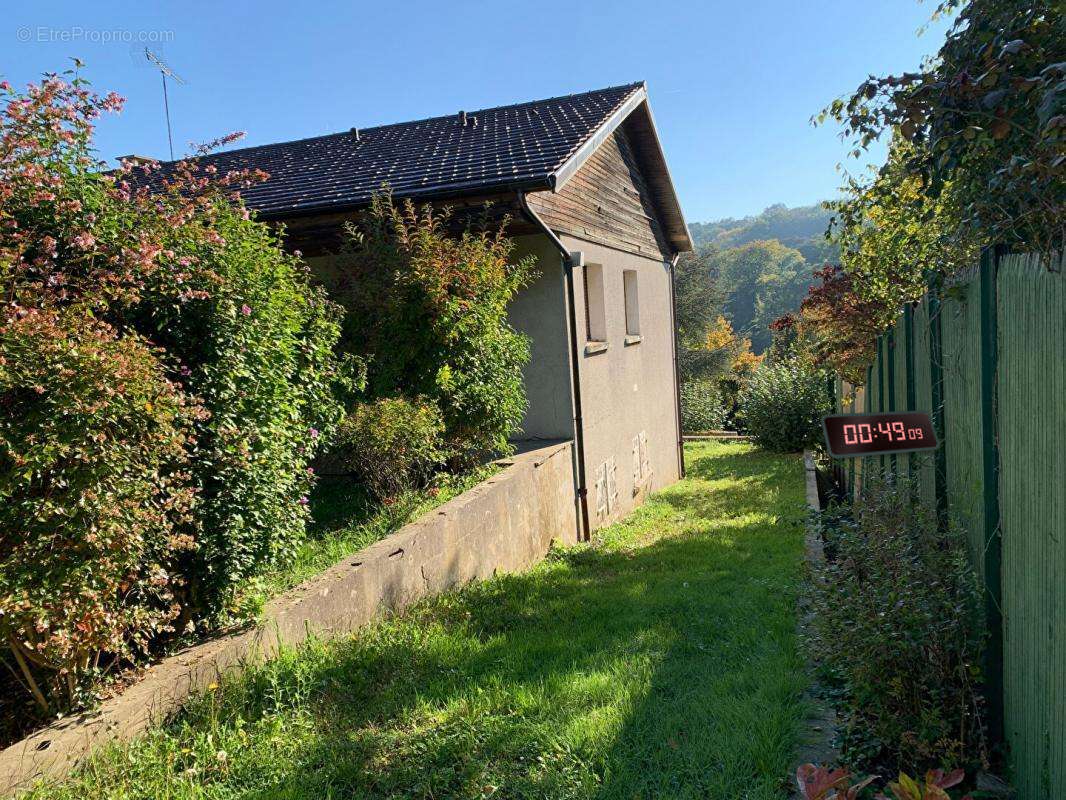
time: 0:49:09
